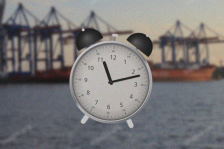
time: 11:12
